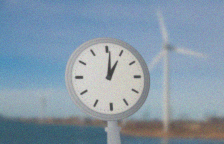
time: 1:01
